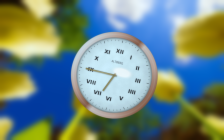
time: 6:45
